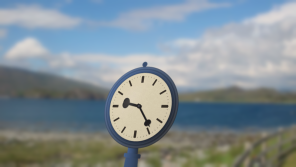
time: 9:24
